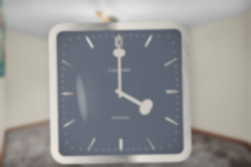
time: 4:00
